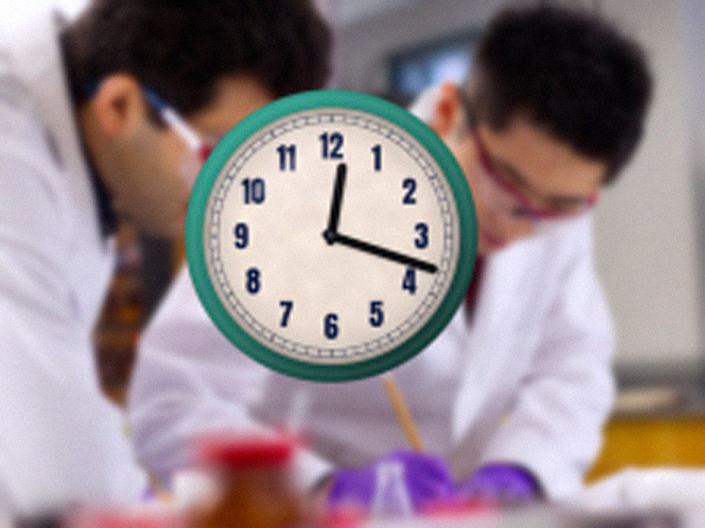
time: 12:18
